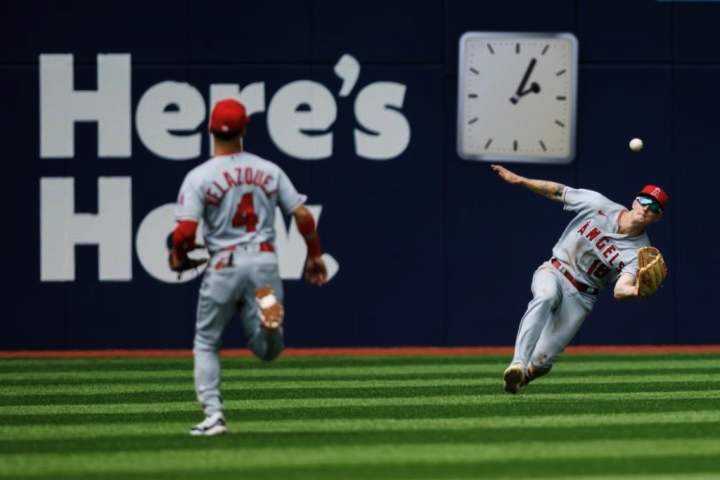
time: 2:04
